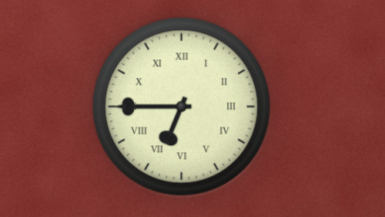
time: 6:45
